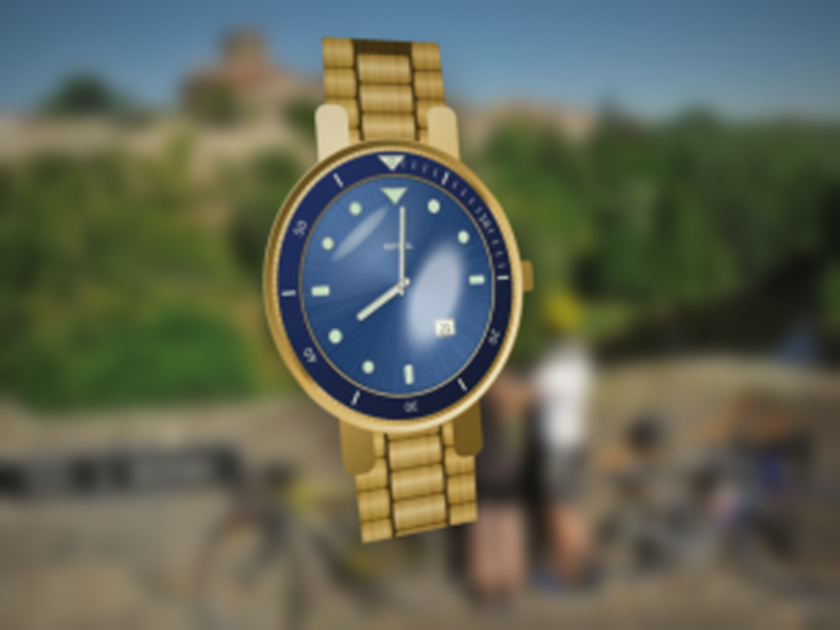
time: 8:01
